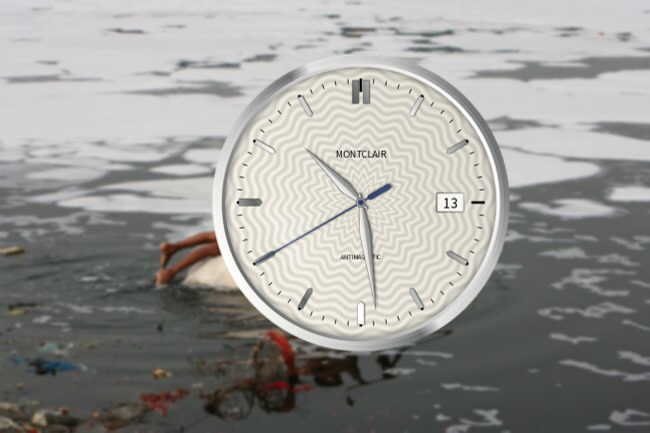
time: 10:28:40
